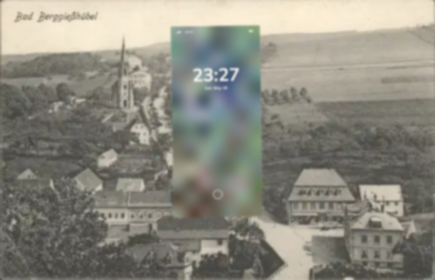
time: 23:27
